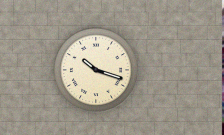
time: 10:18
